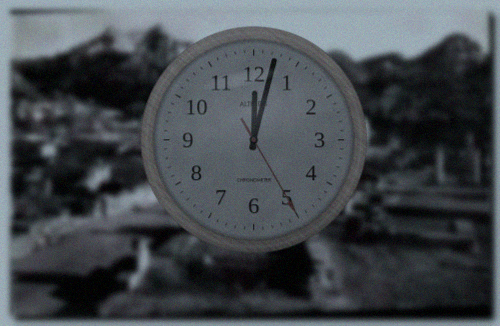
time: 12:02:25
